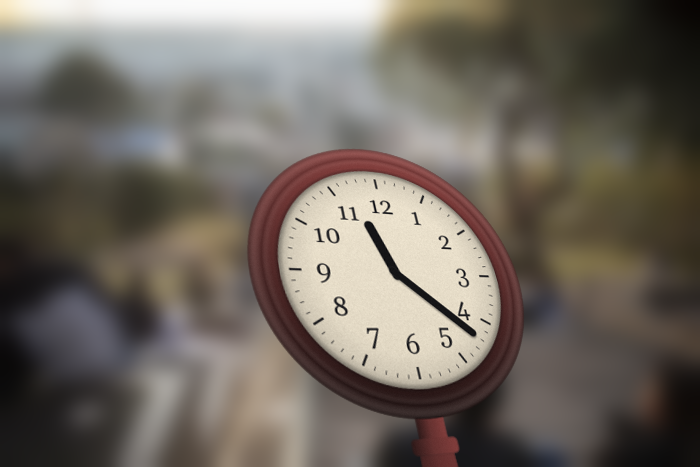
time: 11:22
